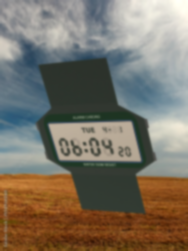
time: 6:04
